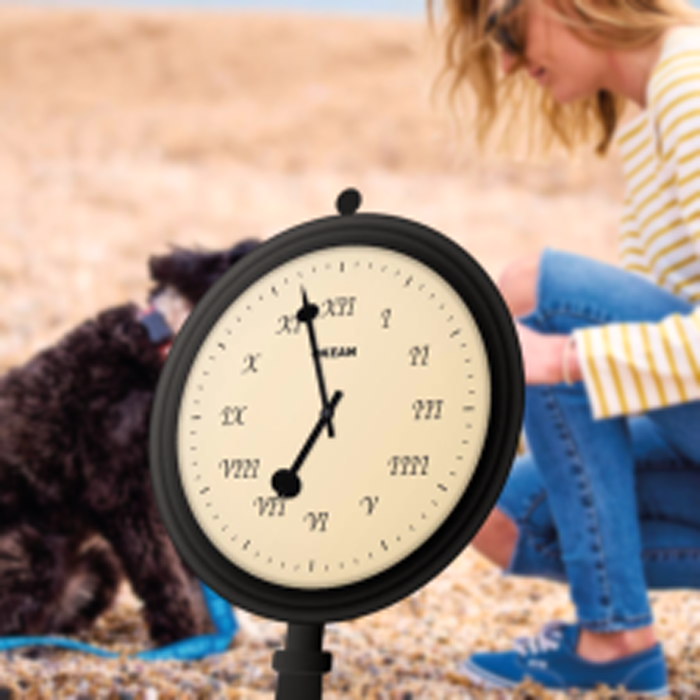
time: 6:57
